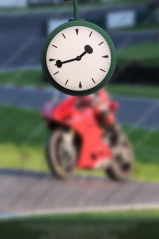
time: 1:43
